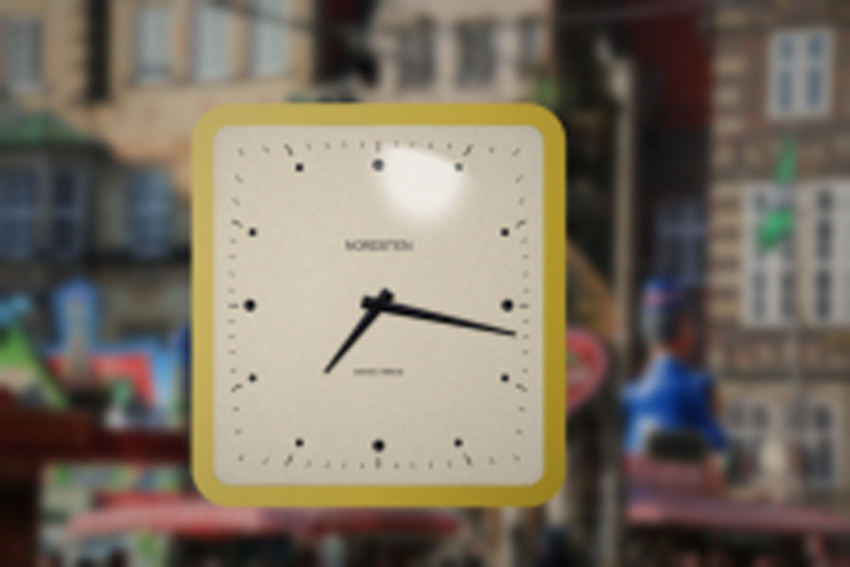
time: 7:17
